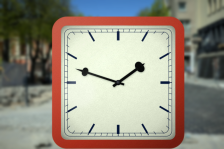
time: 1:48
